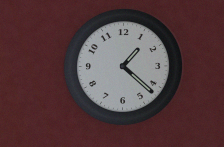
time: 1:22
